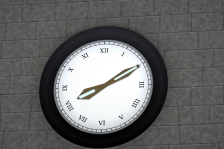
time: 8:10
